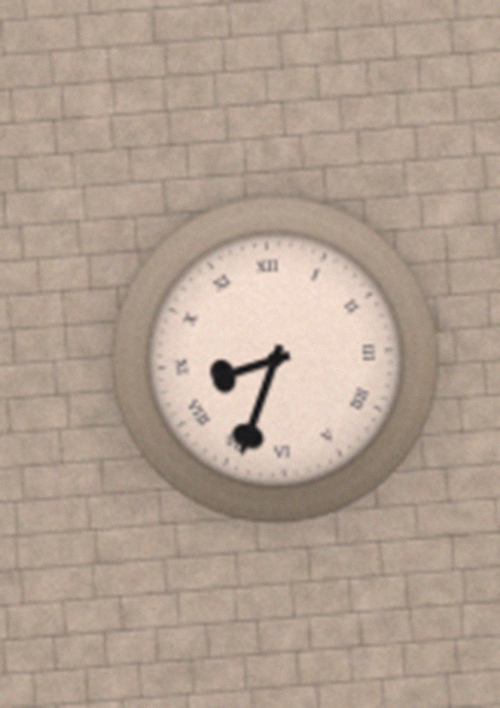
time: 8:34
